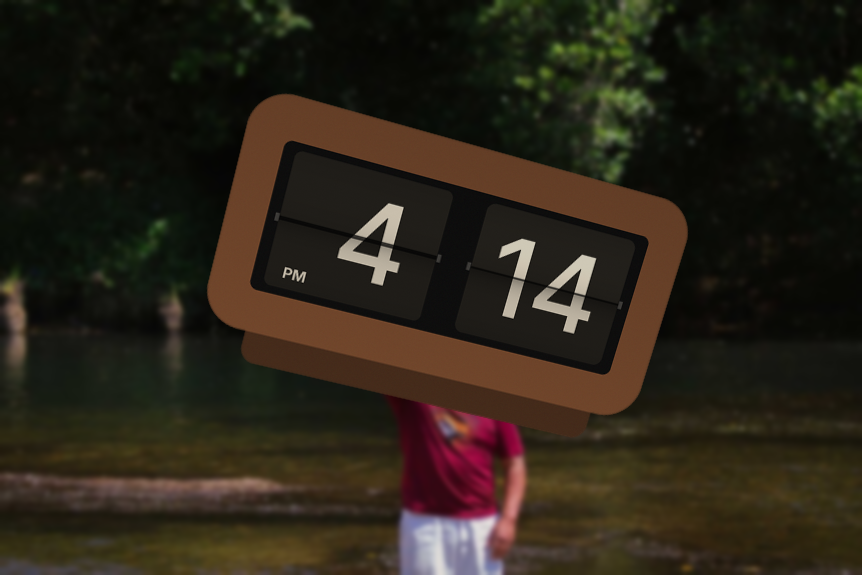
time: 4:14
